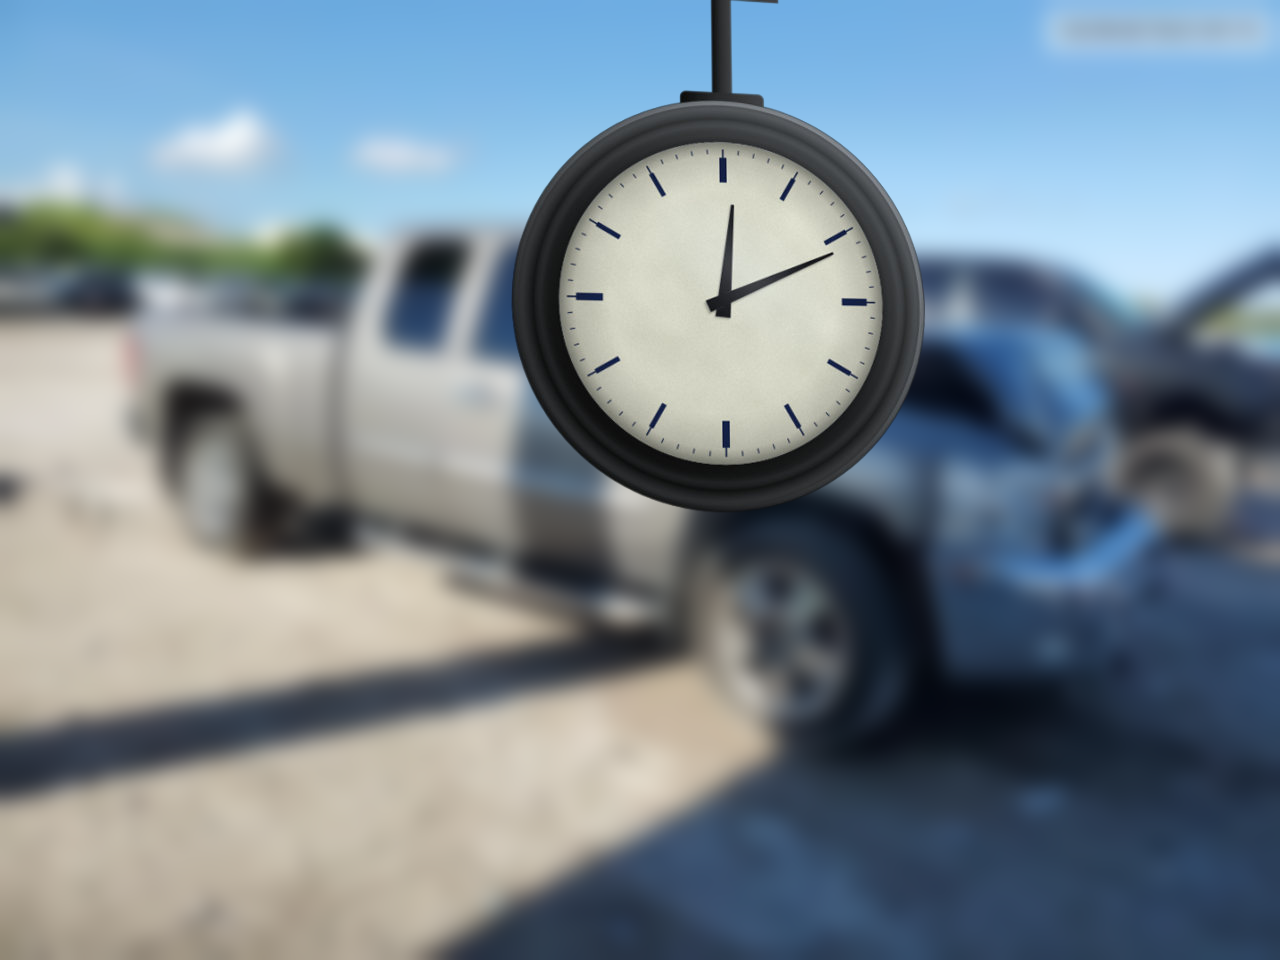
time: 12:11
